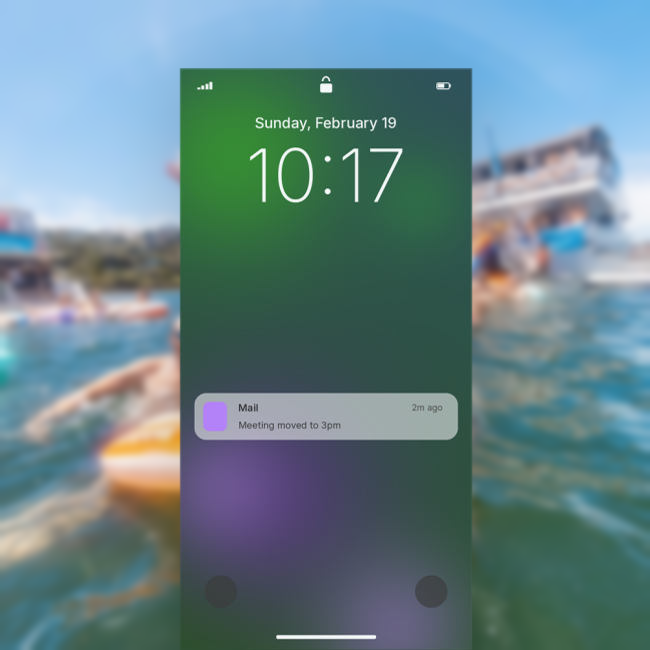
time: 10:17
